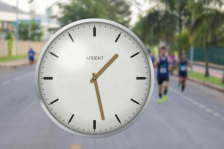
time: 1:28
